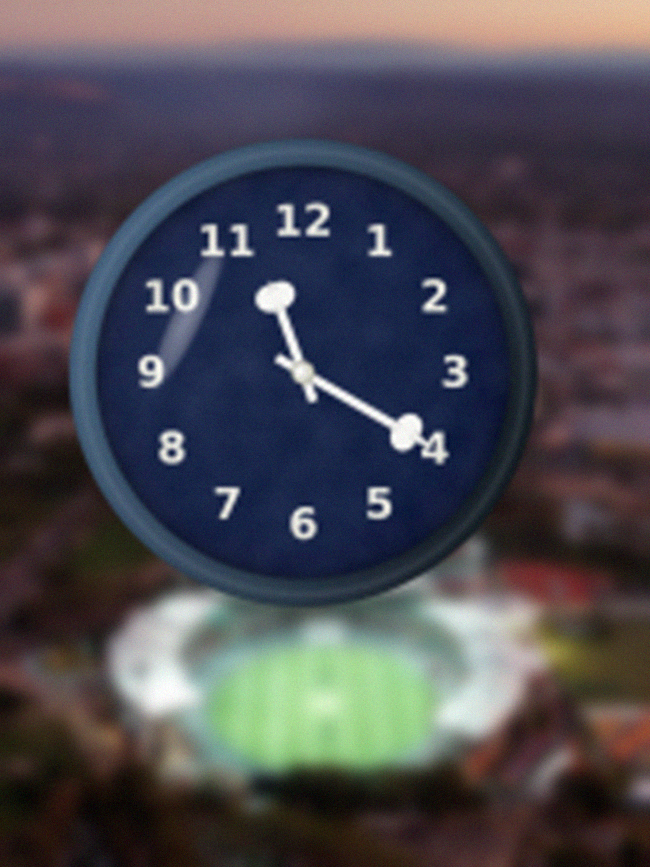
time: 11:20
